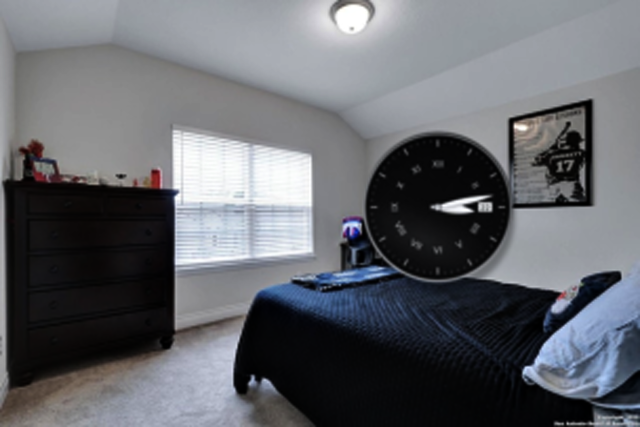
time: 3:13
